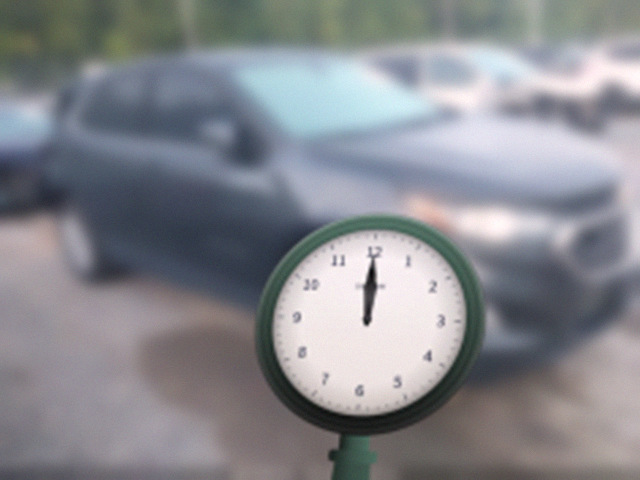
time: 12:00
